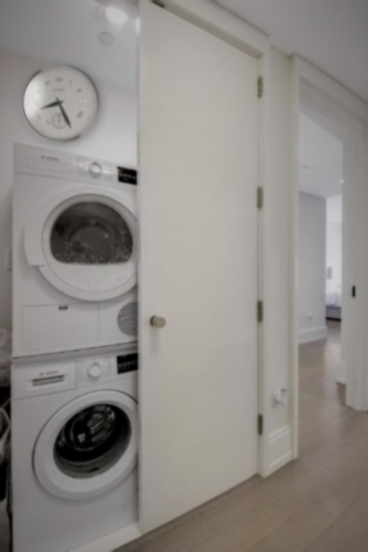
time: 8:26
